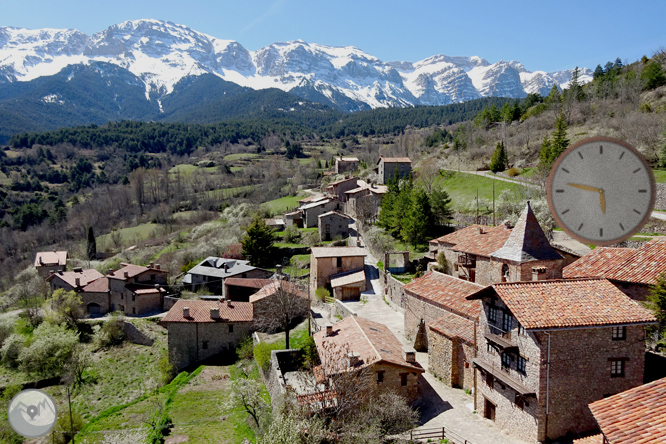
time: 5:47
